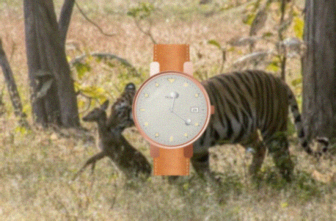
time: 12:21
